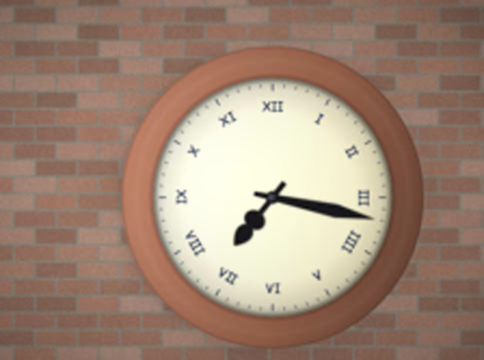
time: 7:17
